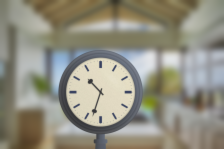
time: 10:33
